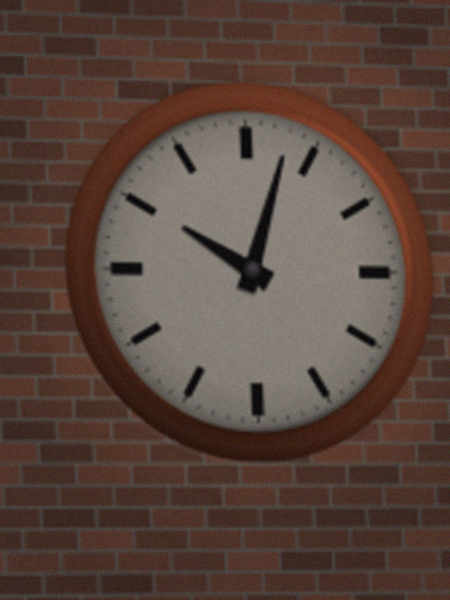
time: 10:03
